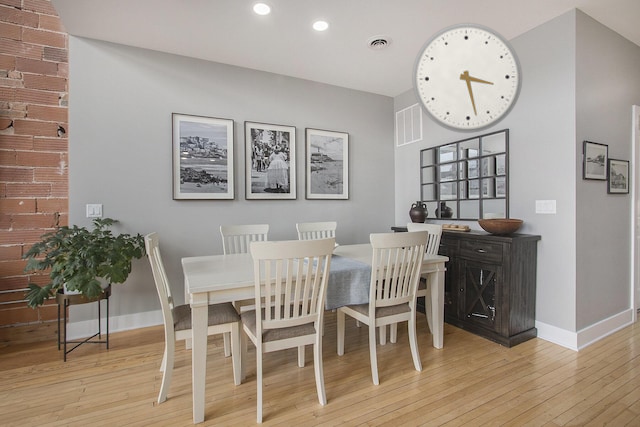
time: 3:28
